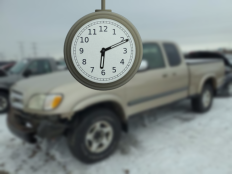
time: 6:11
